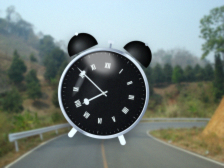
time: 7:51
